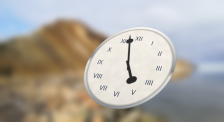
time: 4:57
